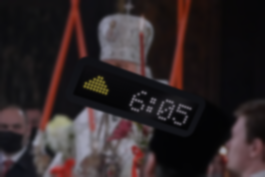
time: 6:05
